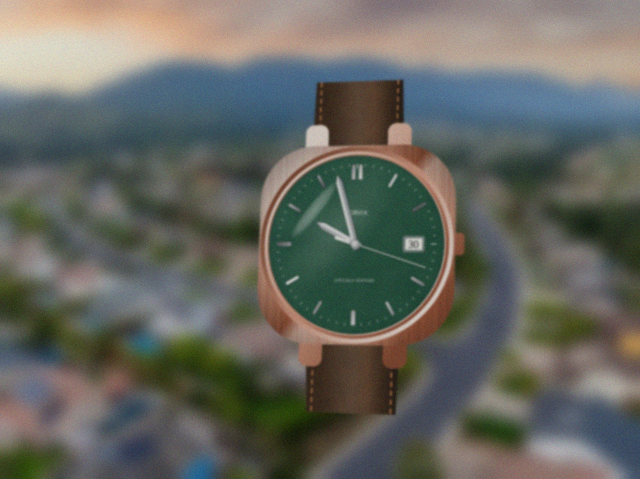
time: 9:57:18
